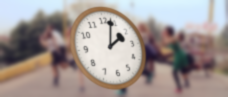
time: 2:03
